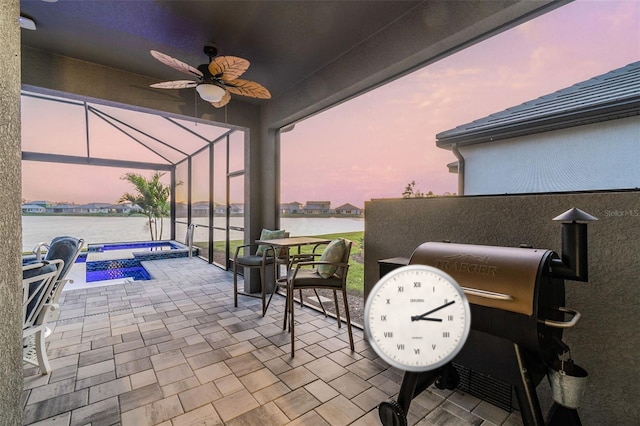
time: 3:11
